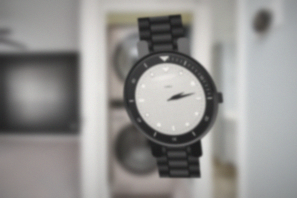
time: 2:13
